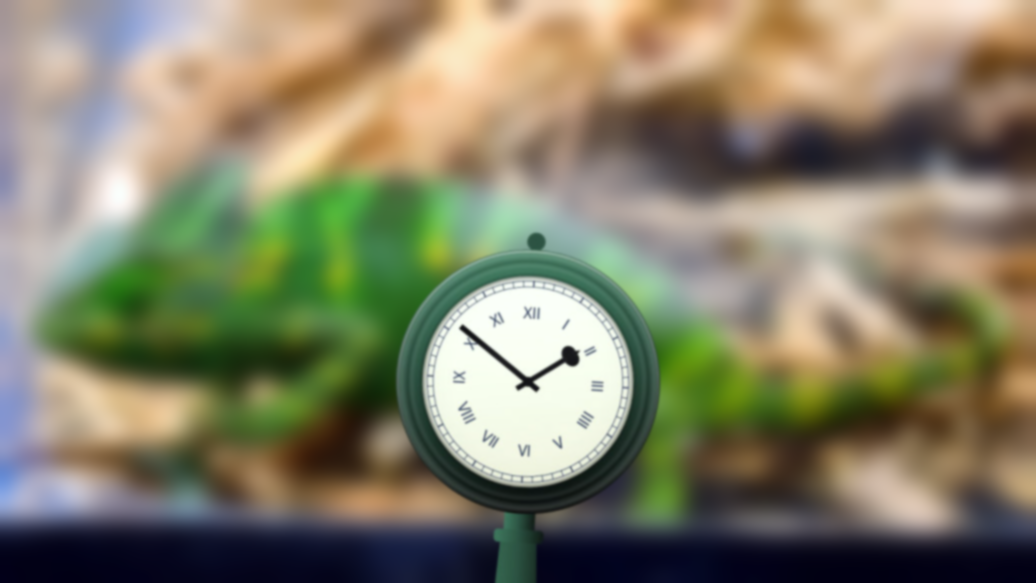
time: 1:51
